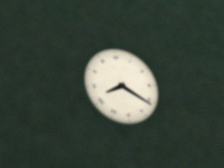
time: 8:21
